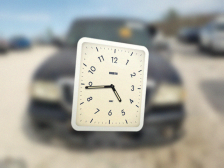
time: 4:44
